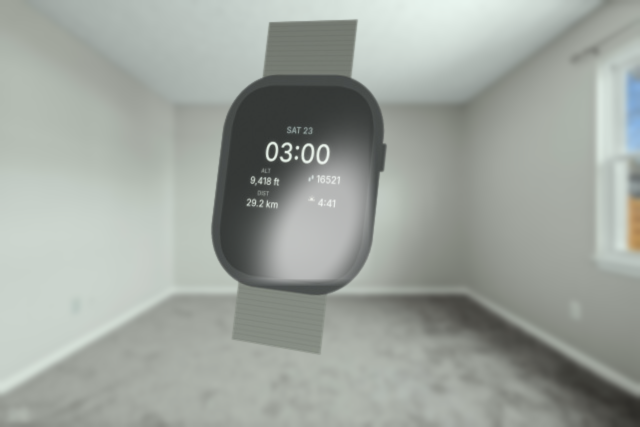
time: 3:00
